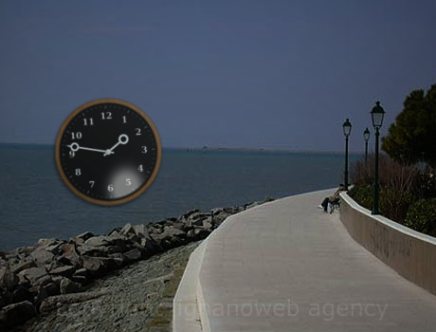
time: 1:47
